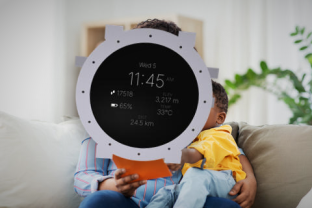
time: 11:45
